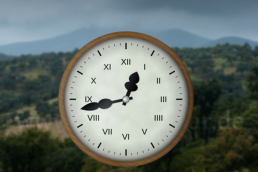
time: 12:43
